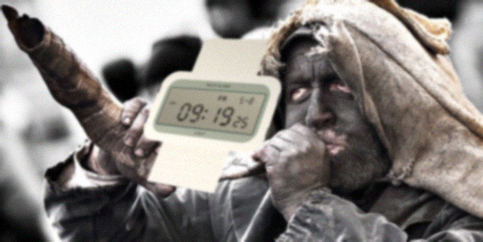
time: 9:19
